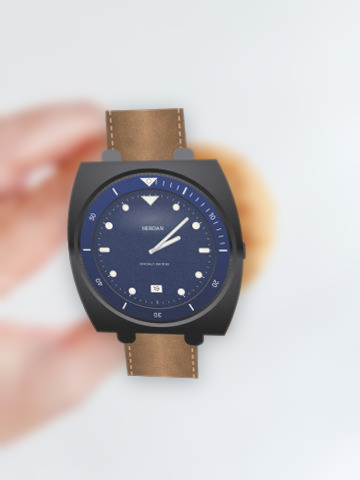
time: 2:08
